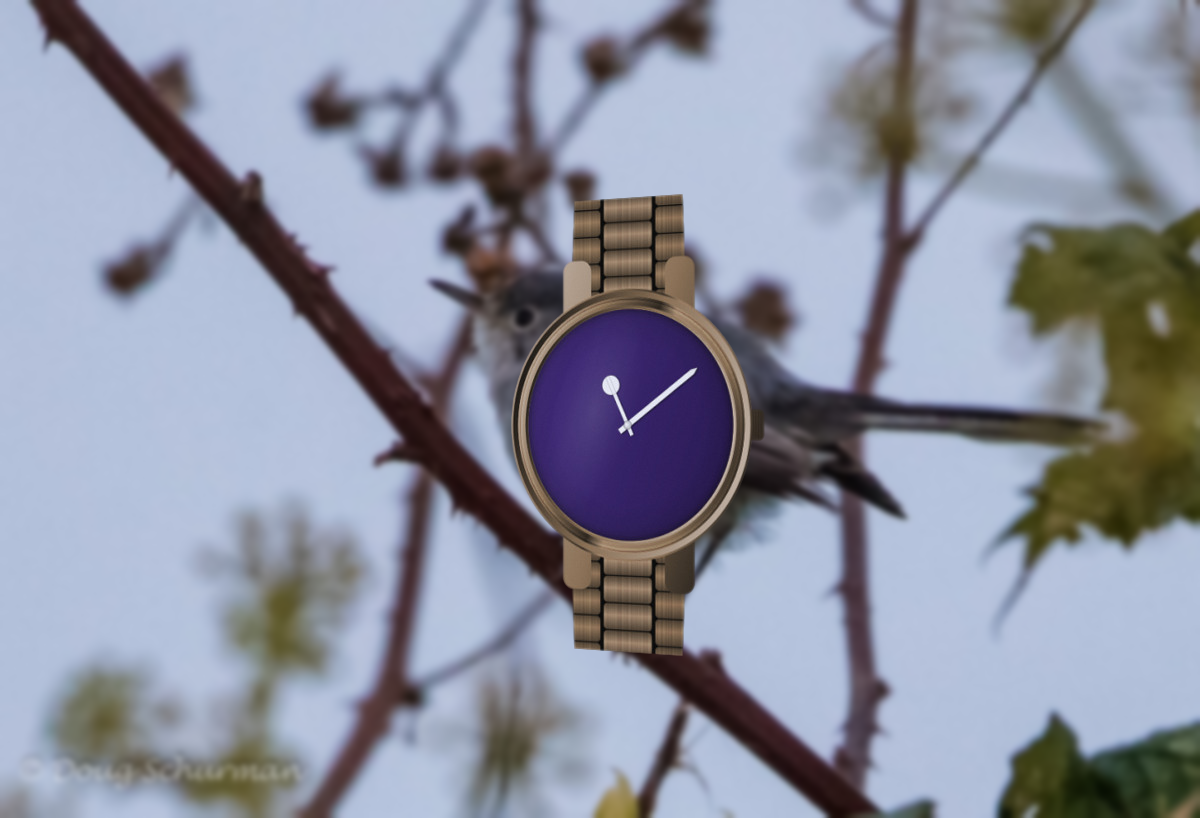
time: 11:09
